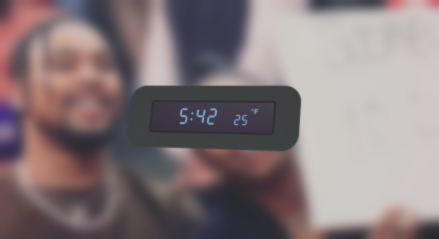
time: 5:42
